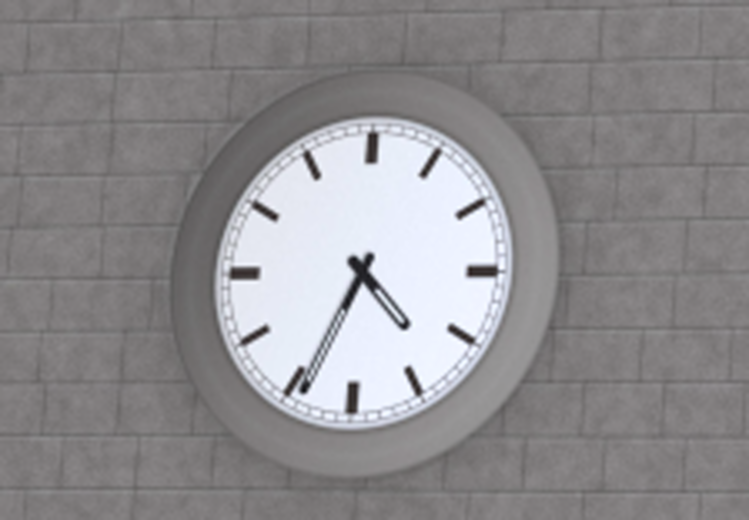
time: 4:34
